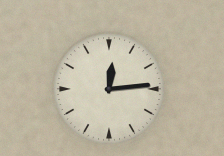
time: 12:14
